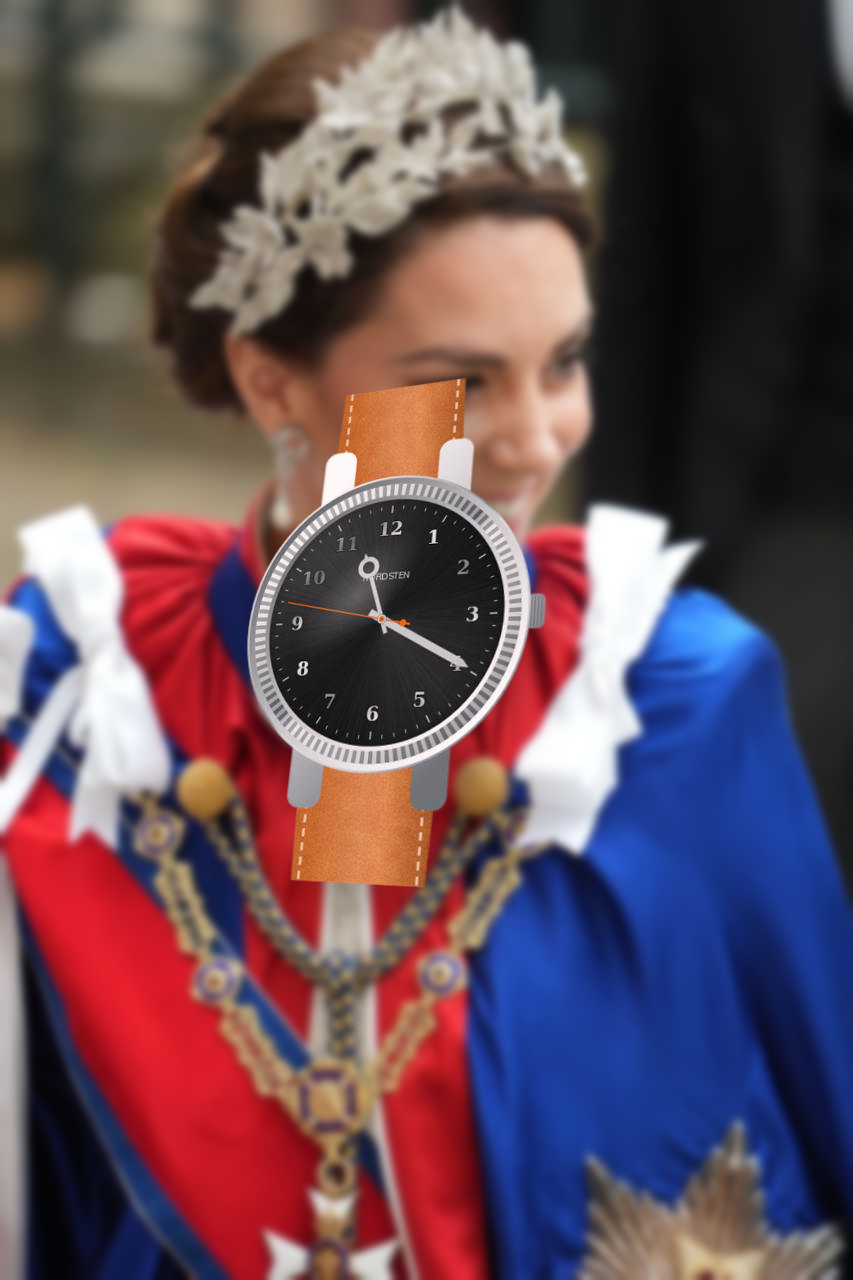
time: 11:19:47
